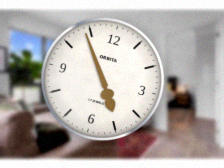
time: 4:54
